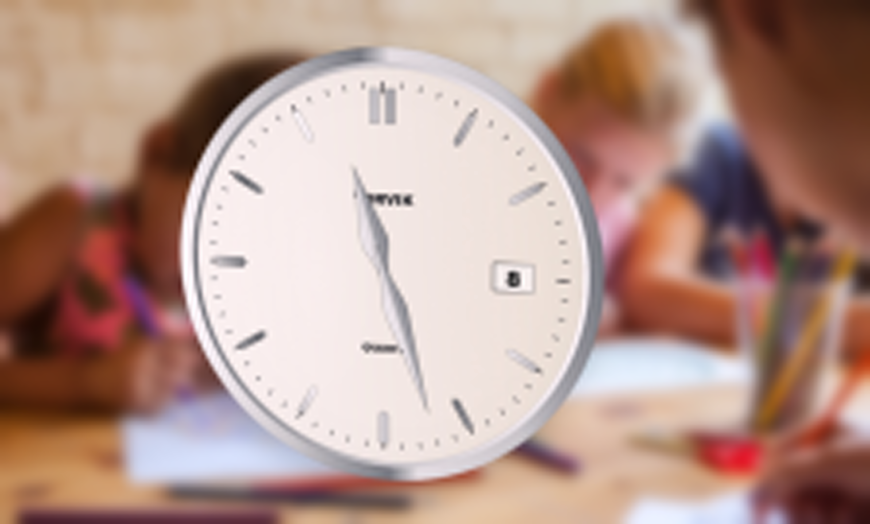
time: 11:27
